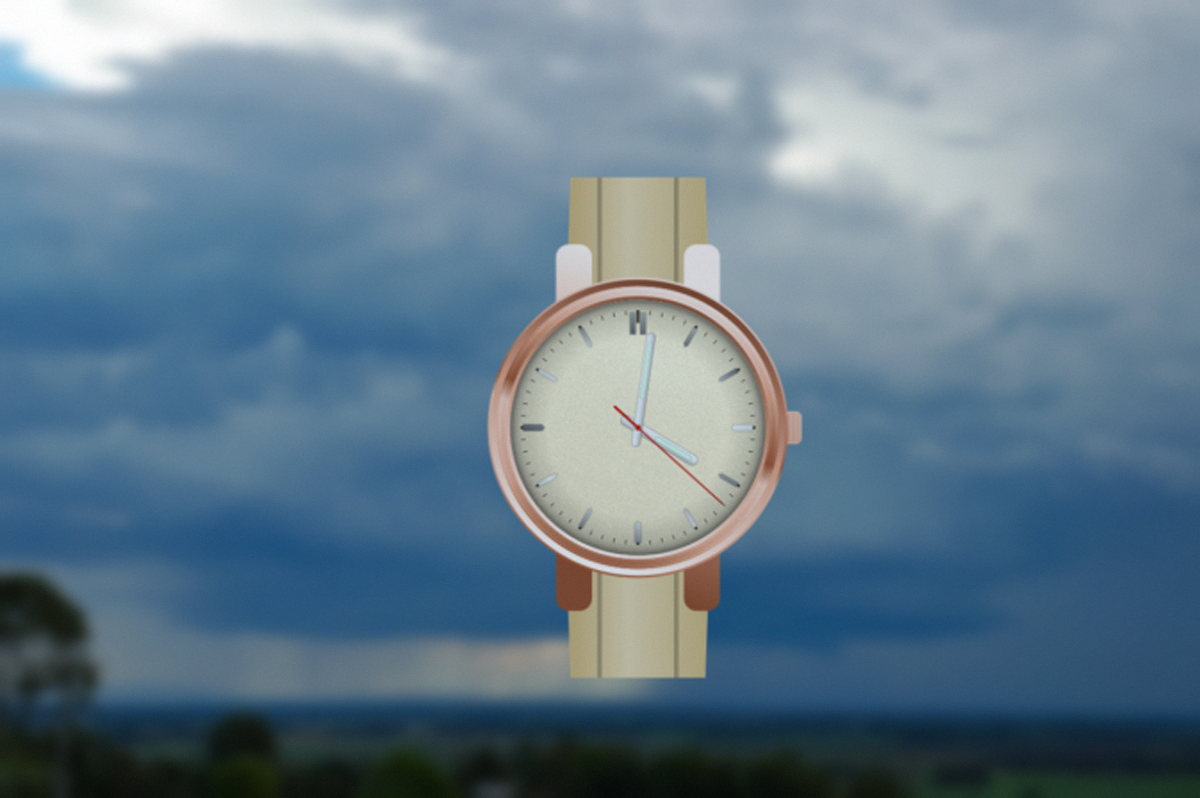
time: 4:01:22
